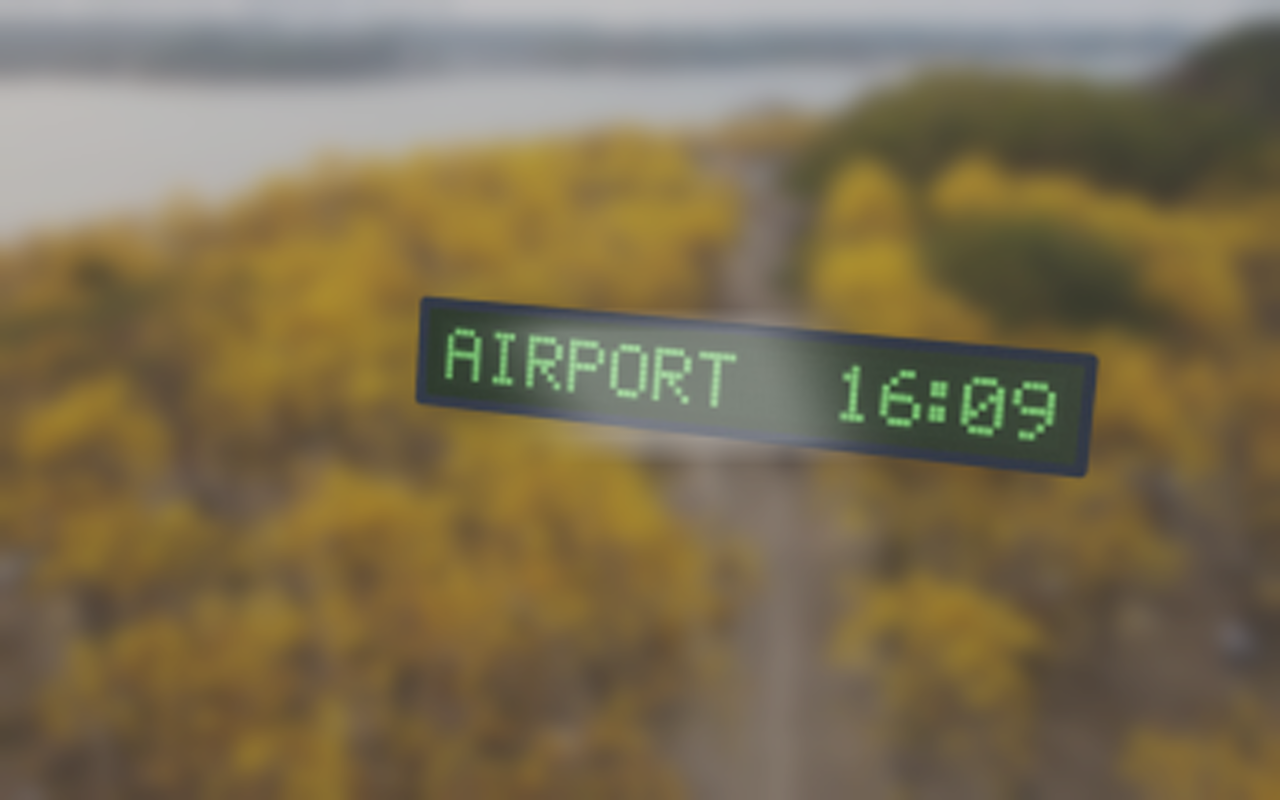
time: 16:09
